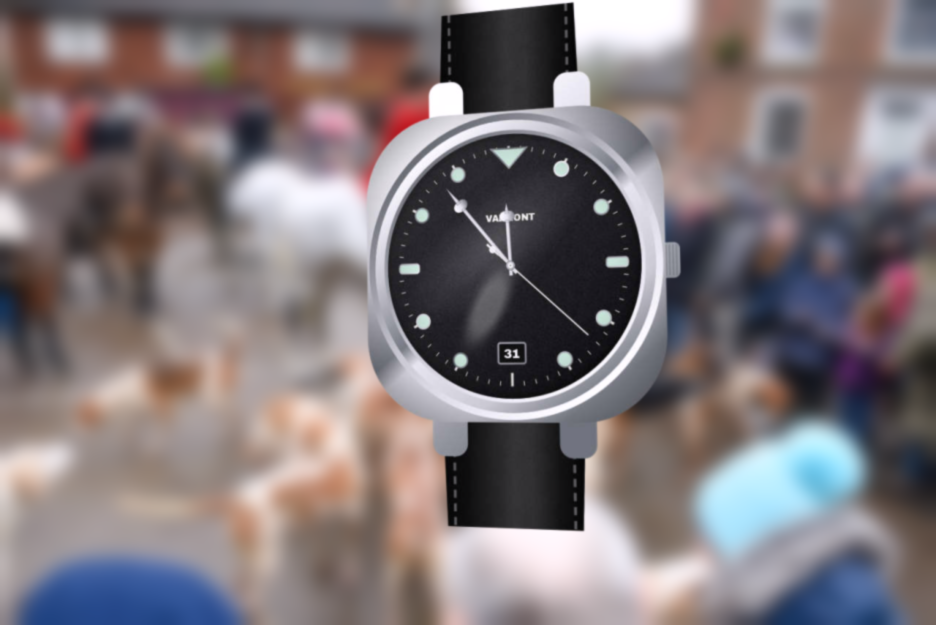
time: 11:53:22
